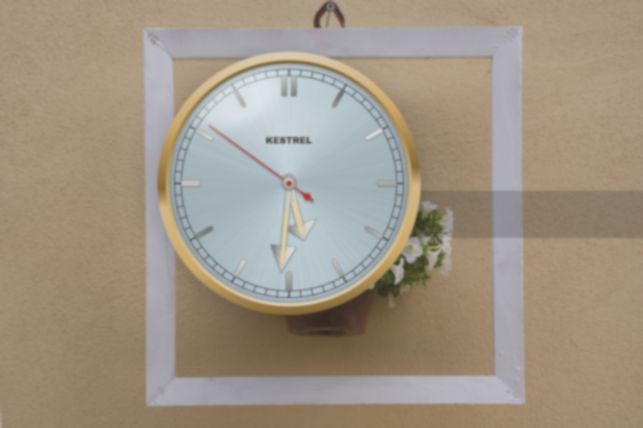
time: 5:30:51
